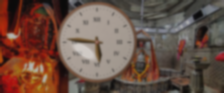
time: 5:46
